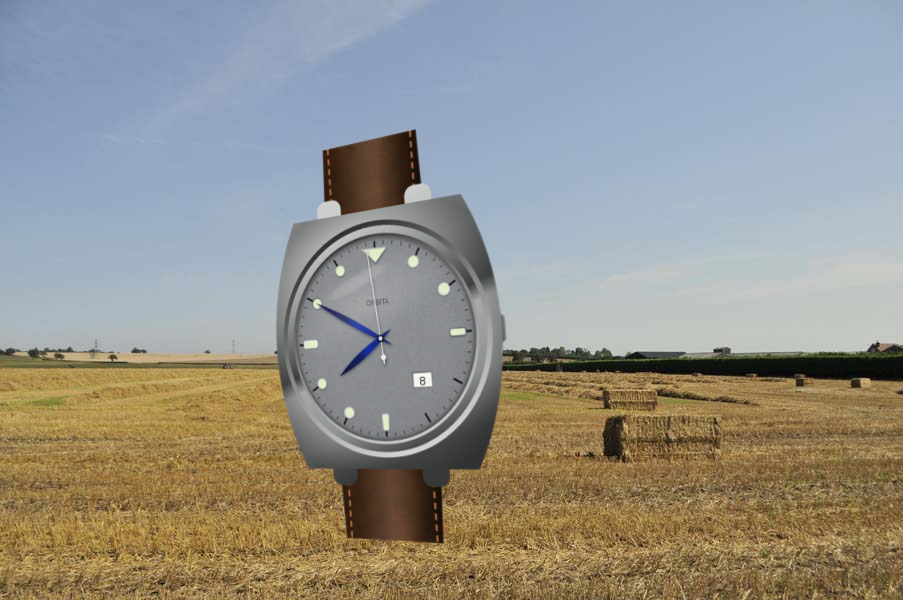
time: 7:49:59
